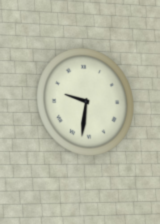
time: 9:32
